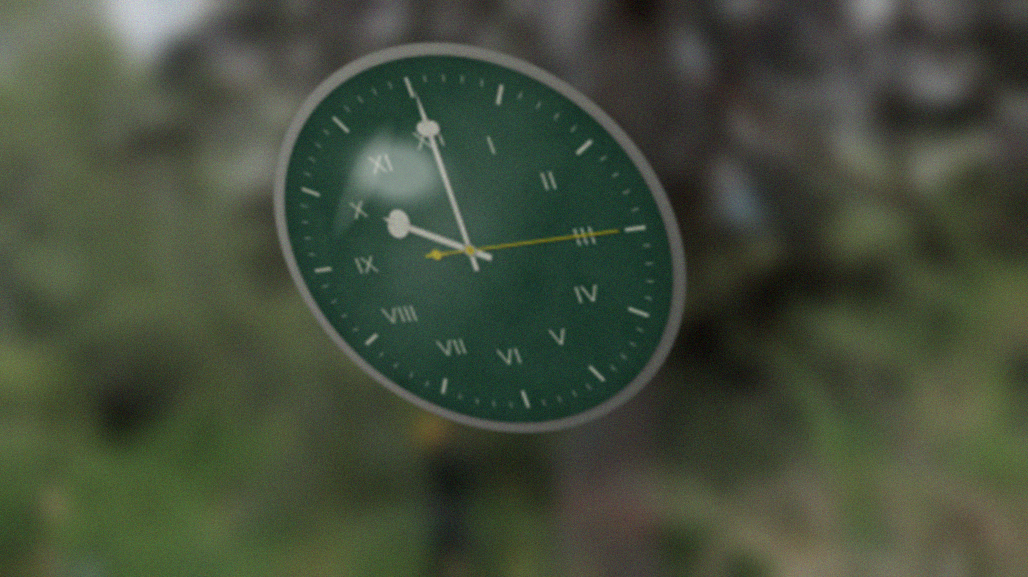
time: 10:00:15
